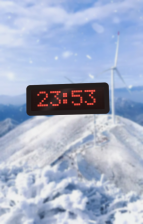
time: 23:53
